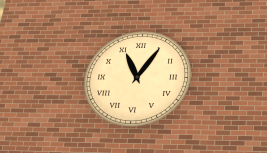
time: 11:05
